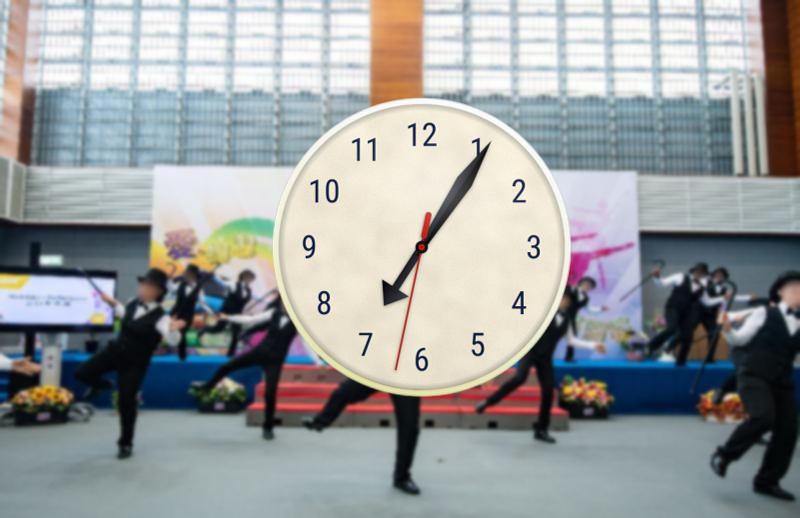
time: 7:05:32
